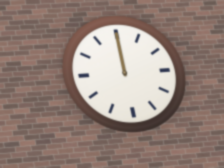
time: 12:00
